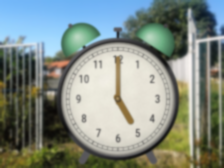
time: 5:00
